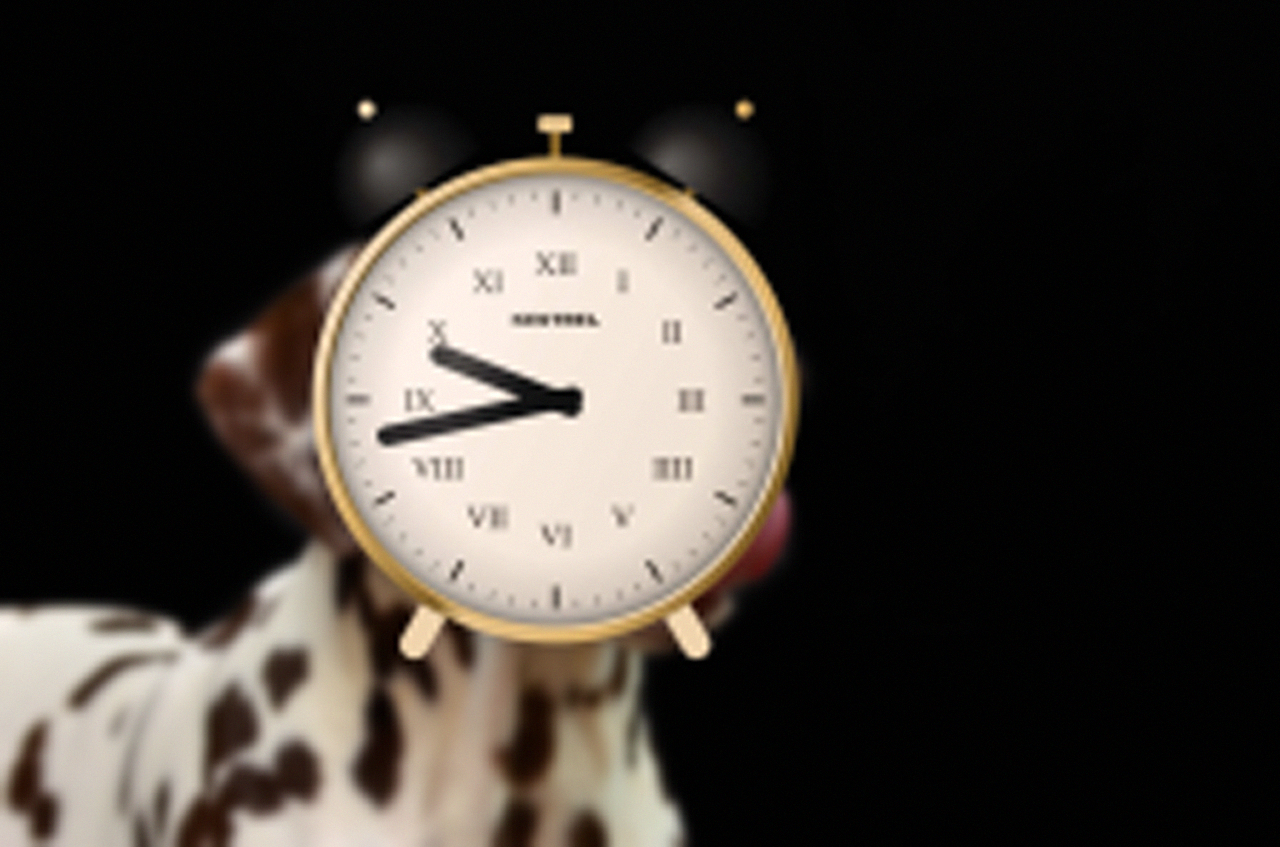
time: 9:43
